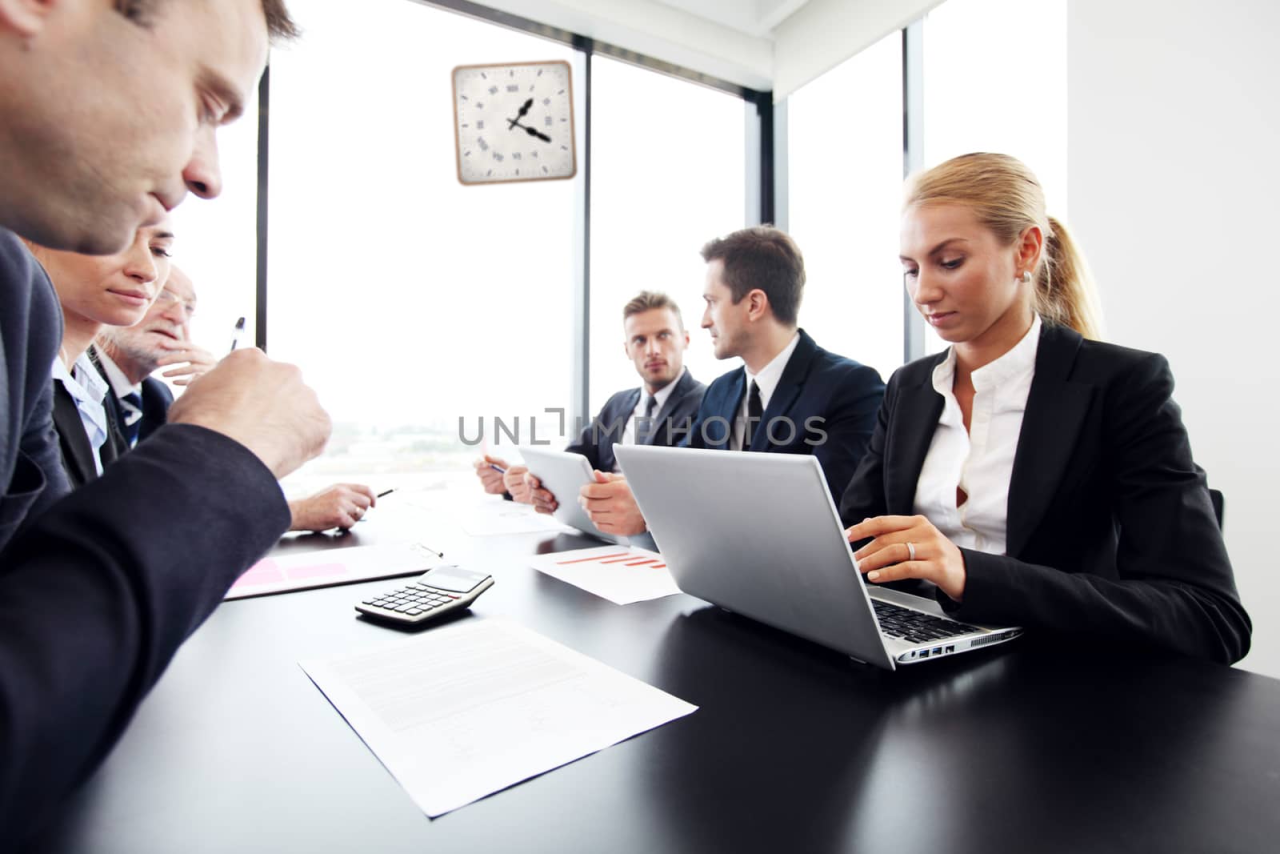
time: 1:20
